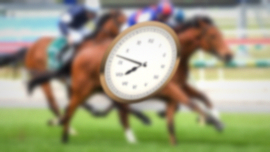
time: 7:47
